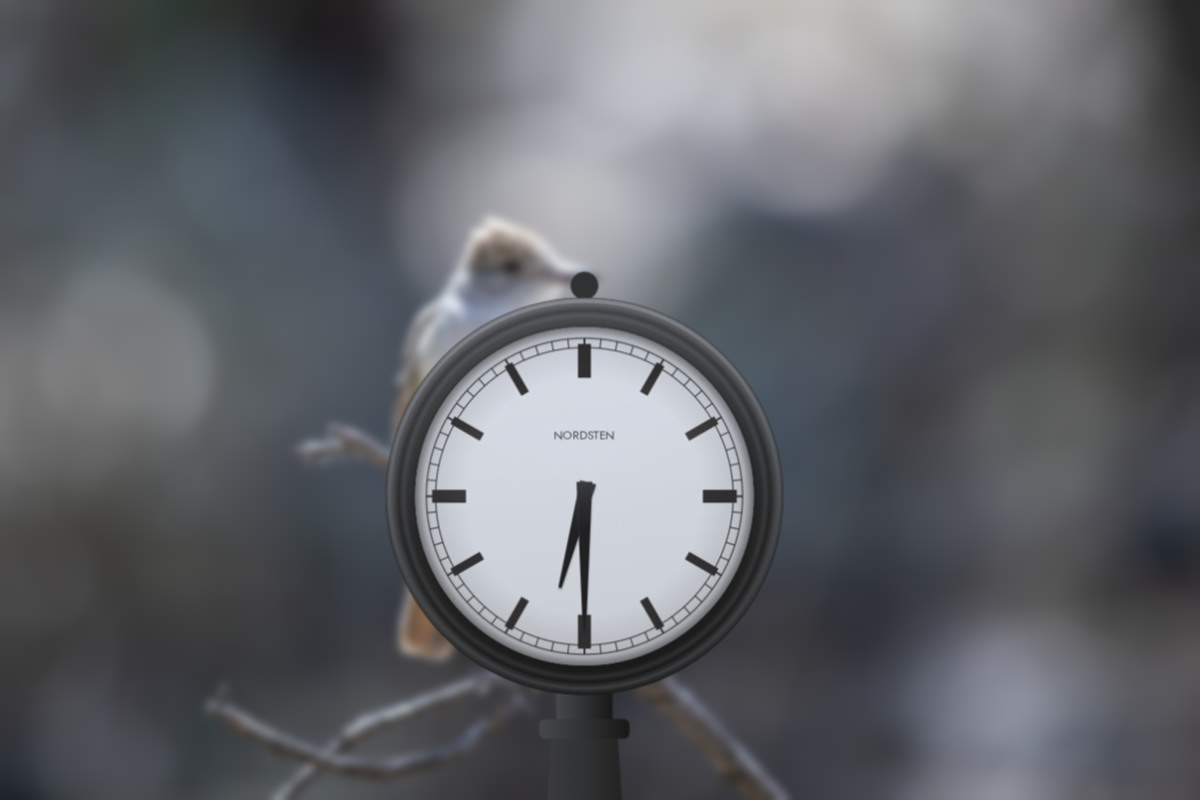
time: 6:30
